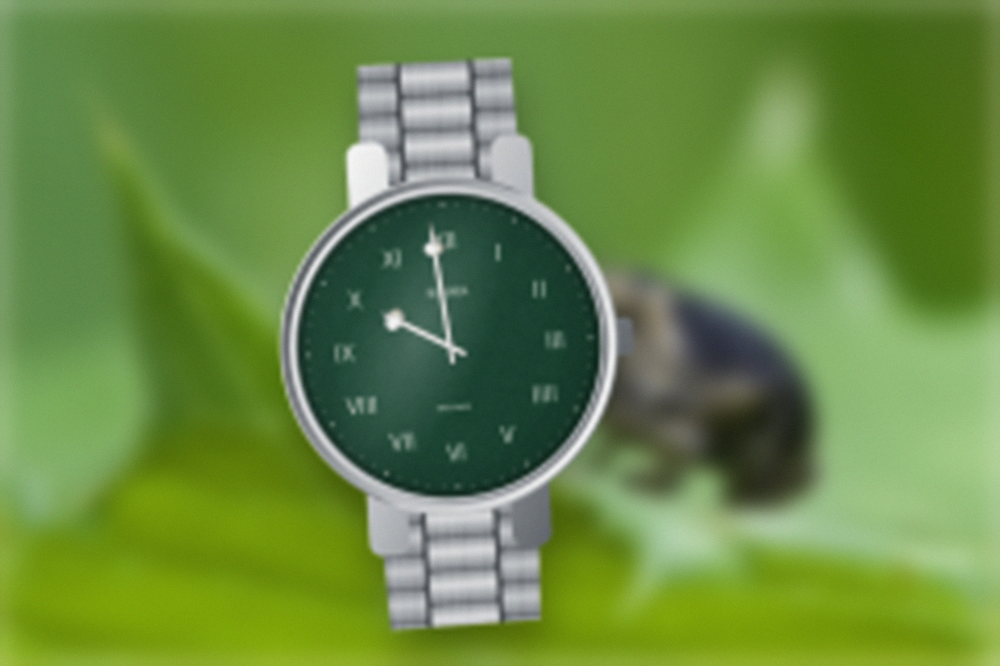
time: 9:59
